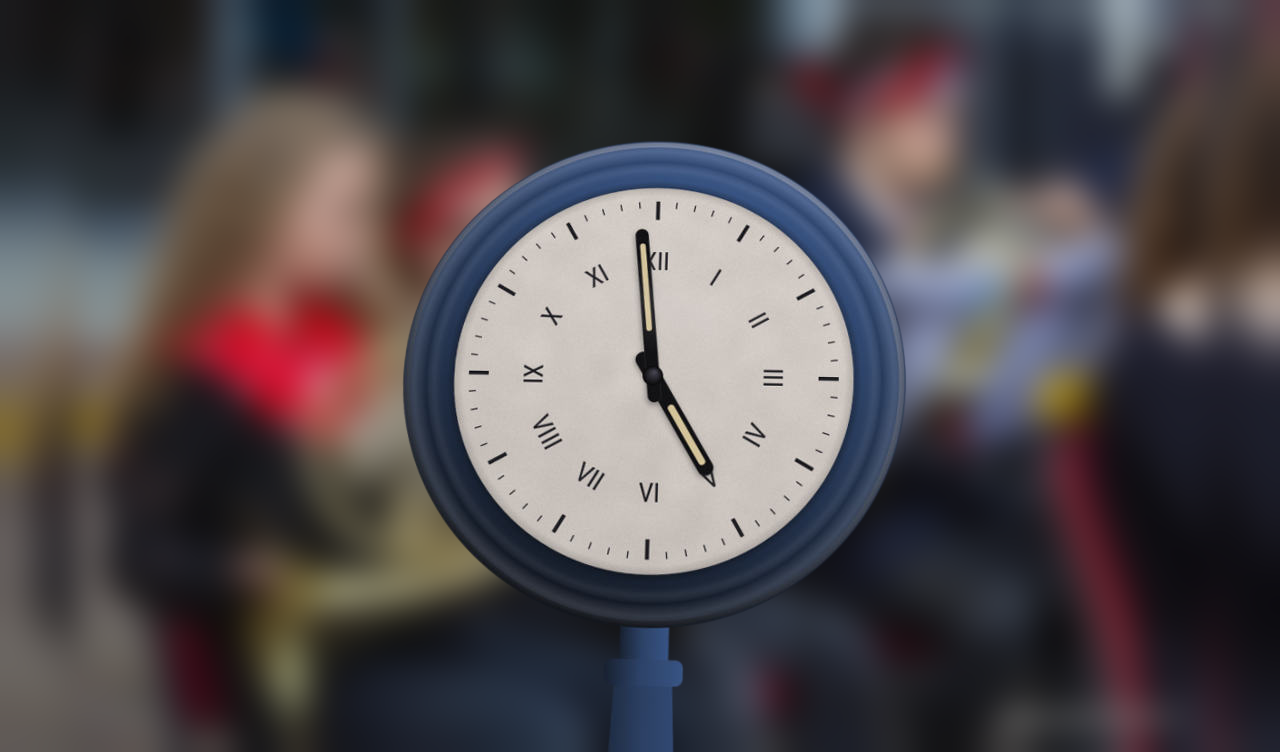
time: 4:59
